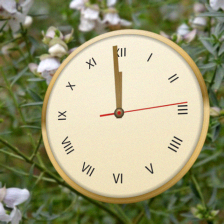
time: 11:59:14
